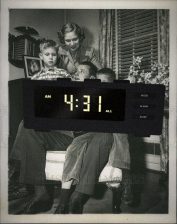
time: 4:31
